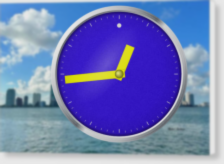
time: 12:44
